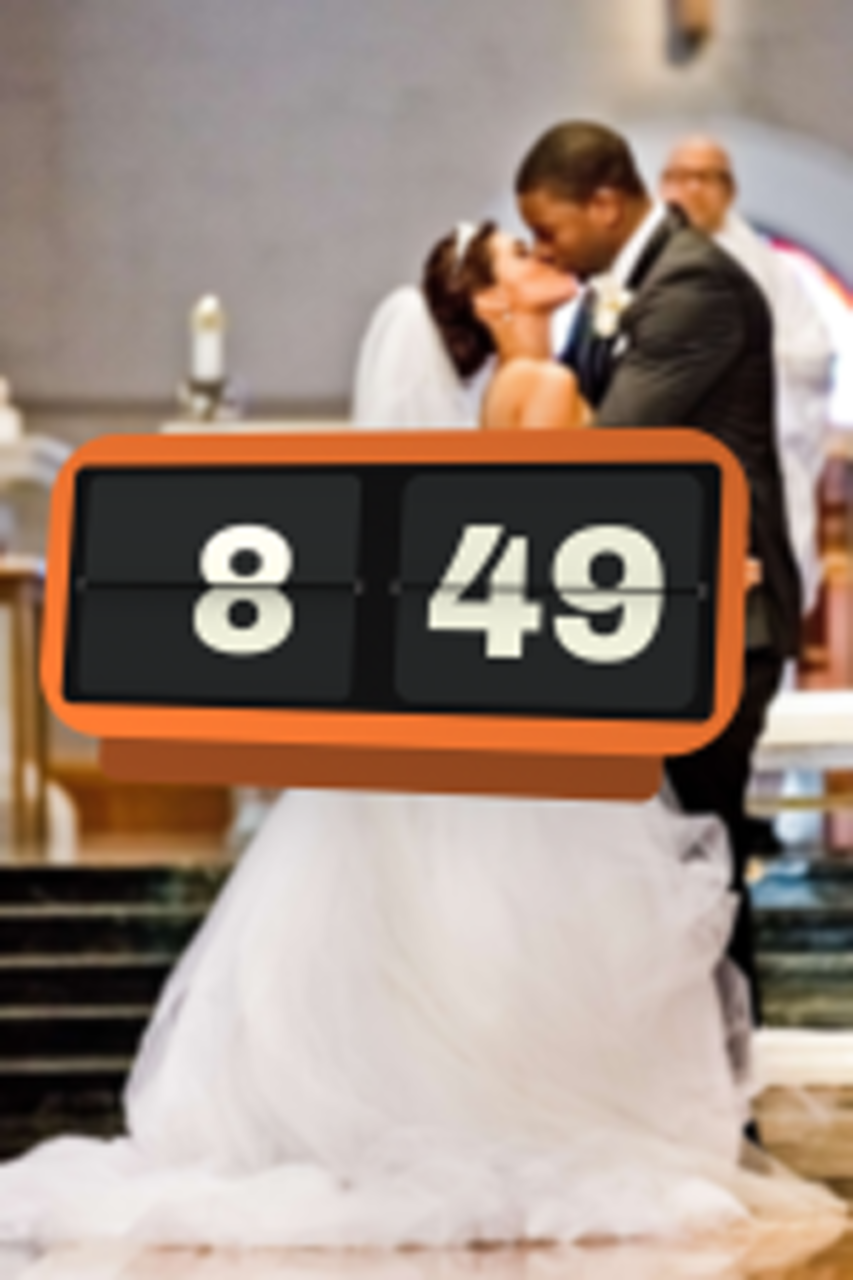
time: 8:49
